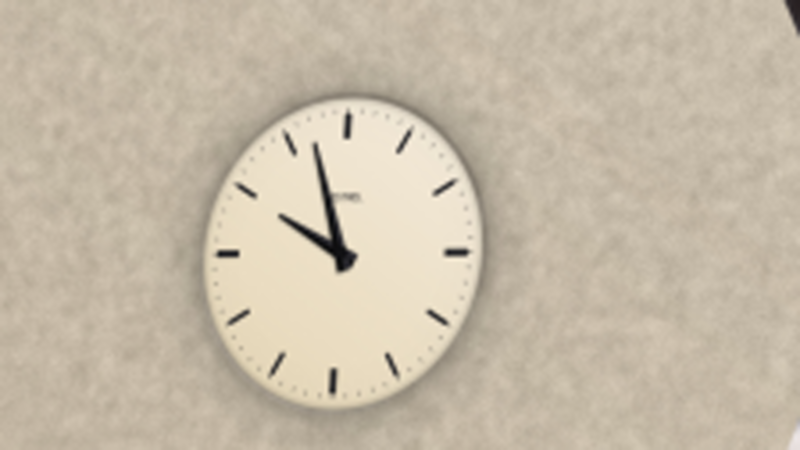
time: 9:57
